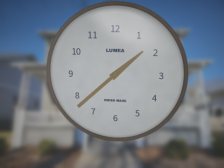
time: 1:38
